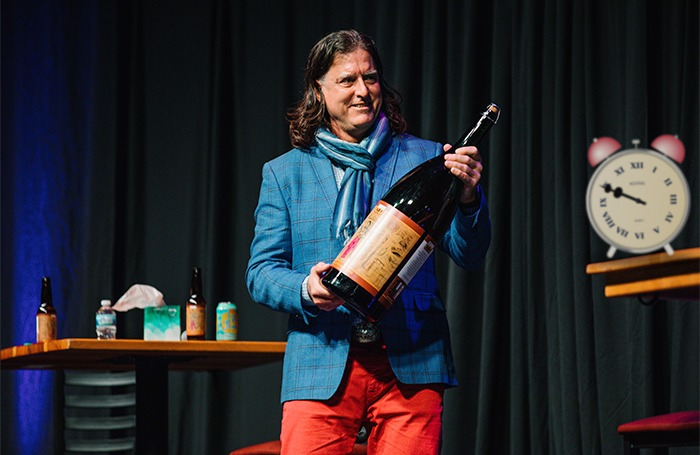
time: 9:49
